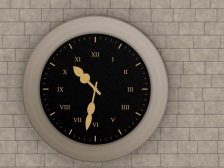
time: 10:32
